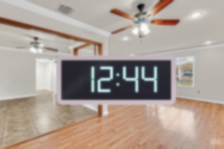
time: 12:44
